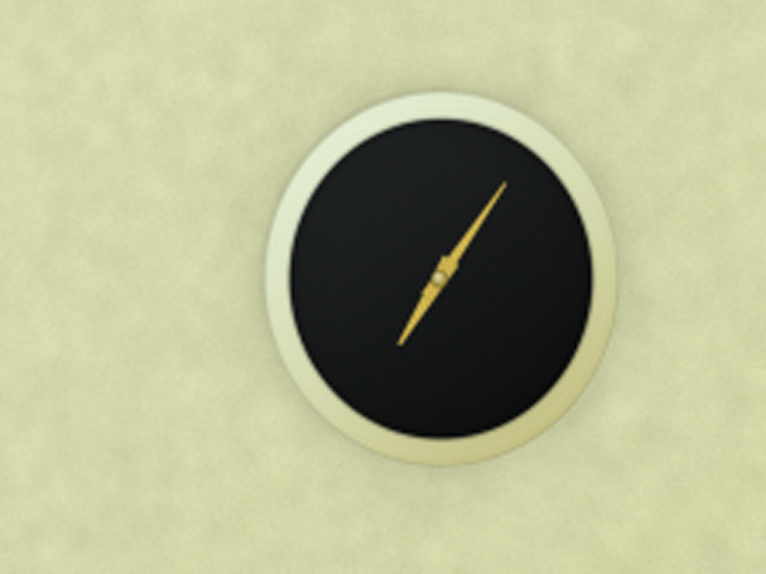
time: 7:06
